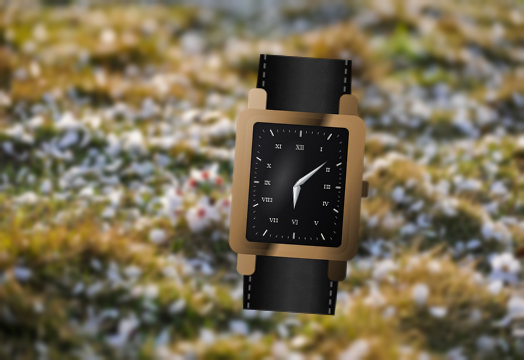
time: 6:08
